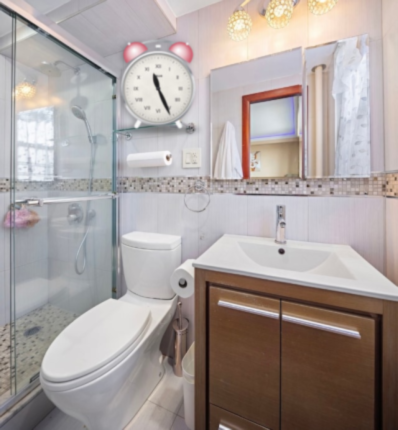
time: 11:26
